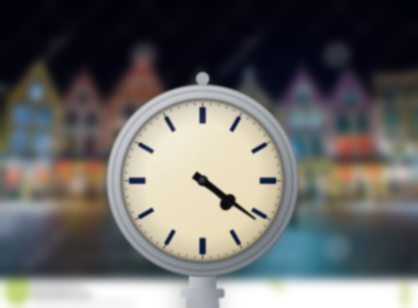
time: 4:21
